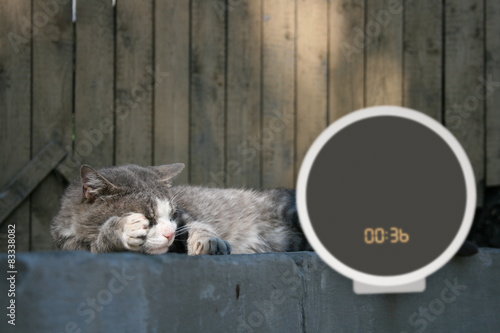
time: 0:36
